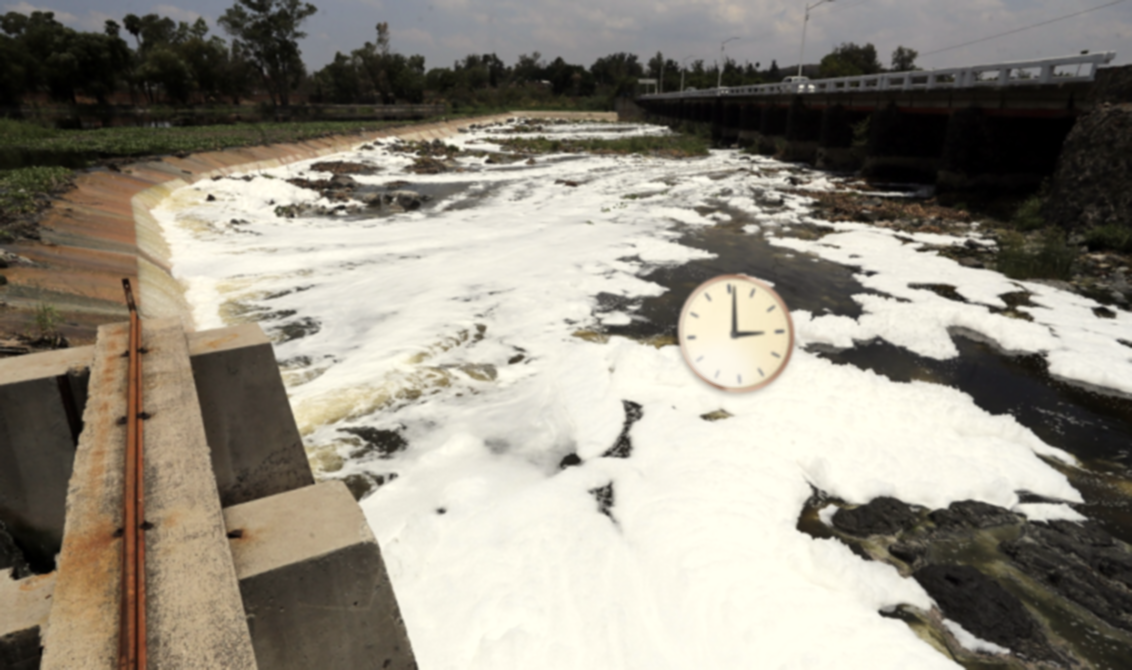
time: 3:01
